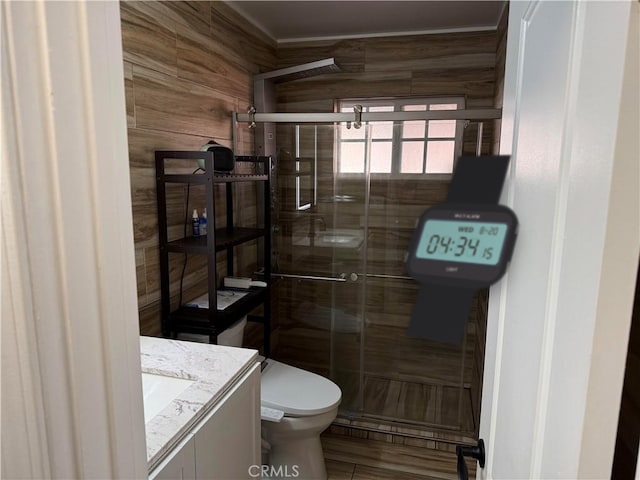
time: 4:34:15
